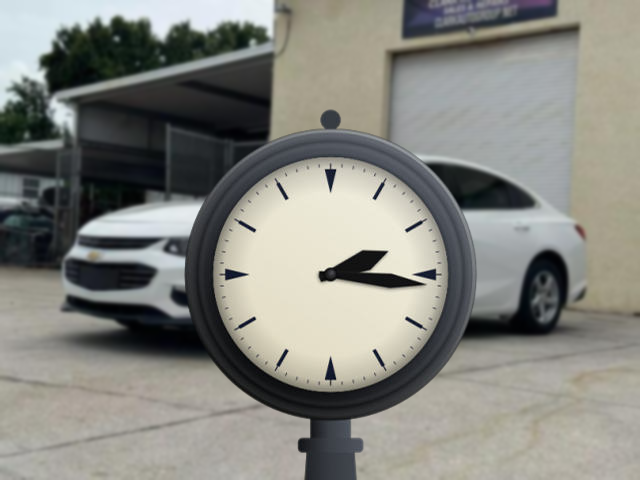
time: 2:16
